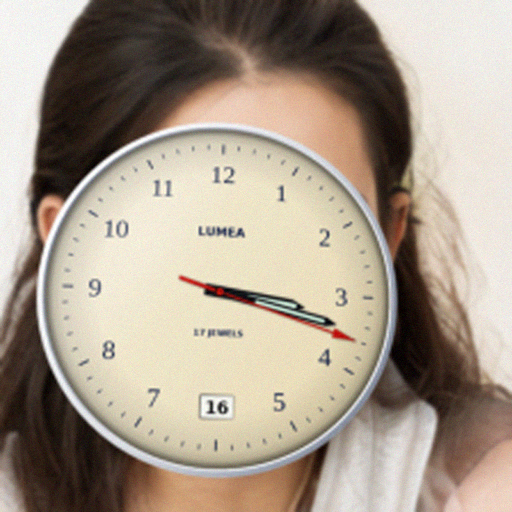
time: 3:17:18
